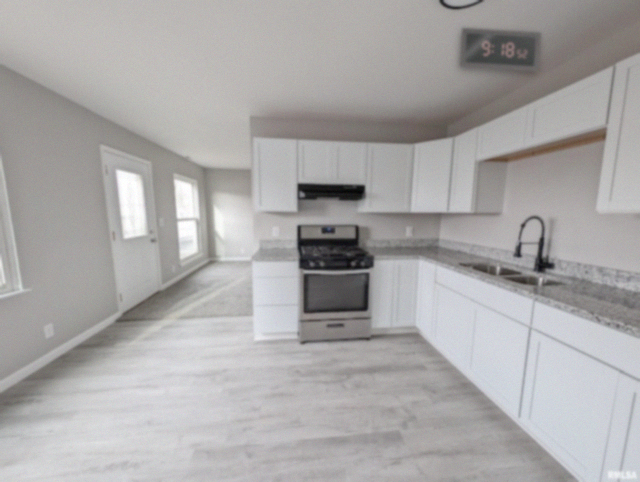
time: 9:18
